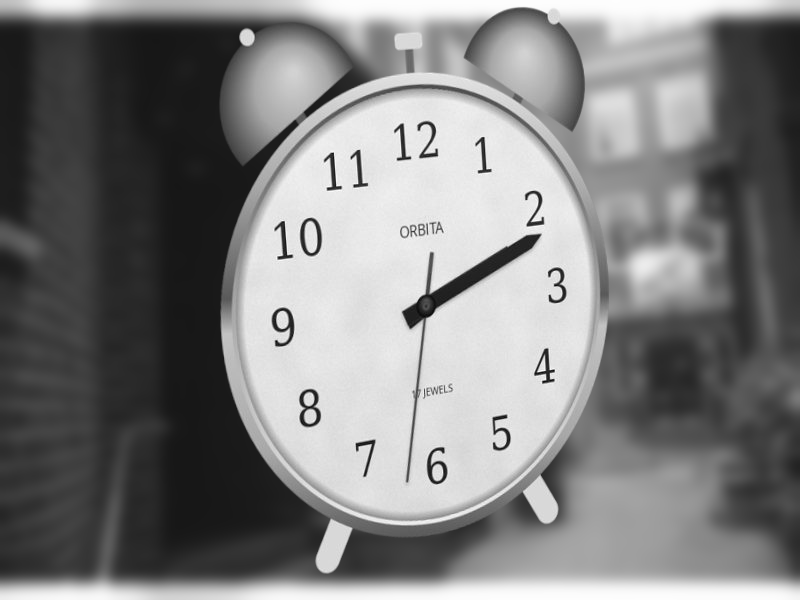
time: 2:11:32
